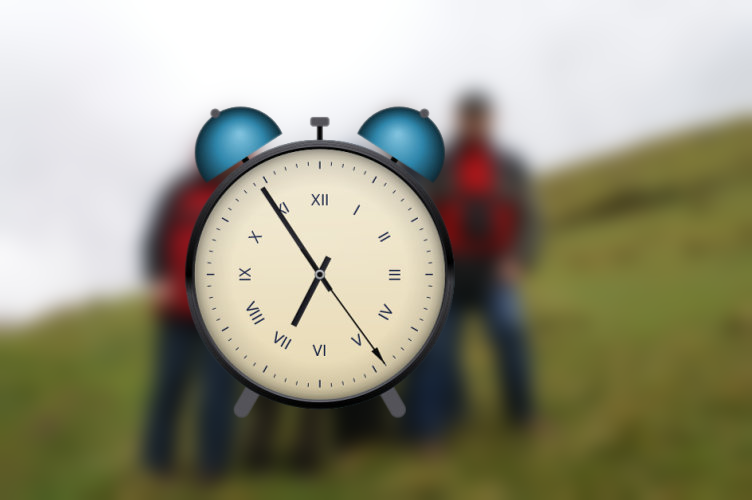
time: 6:54:24
